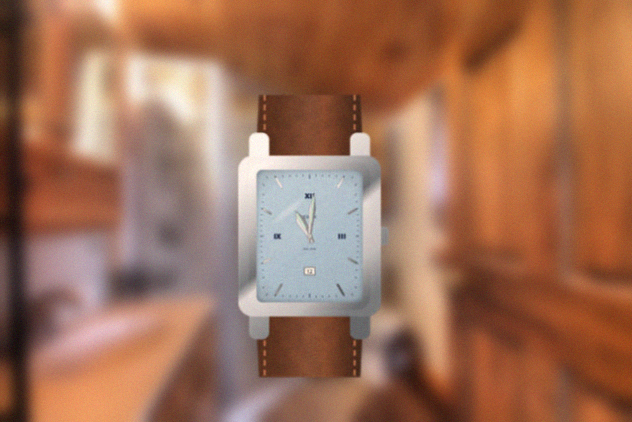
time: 11:01
